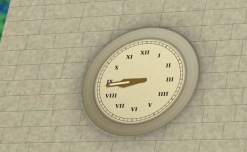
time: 8:44
